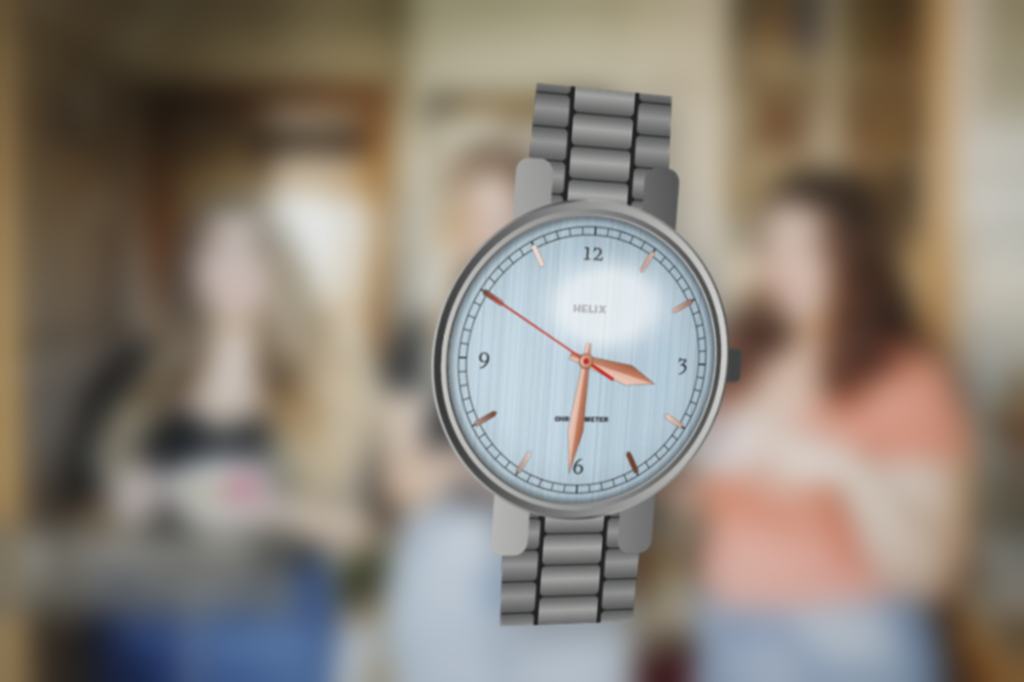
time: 3:30:50
